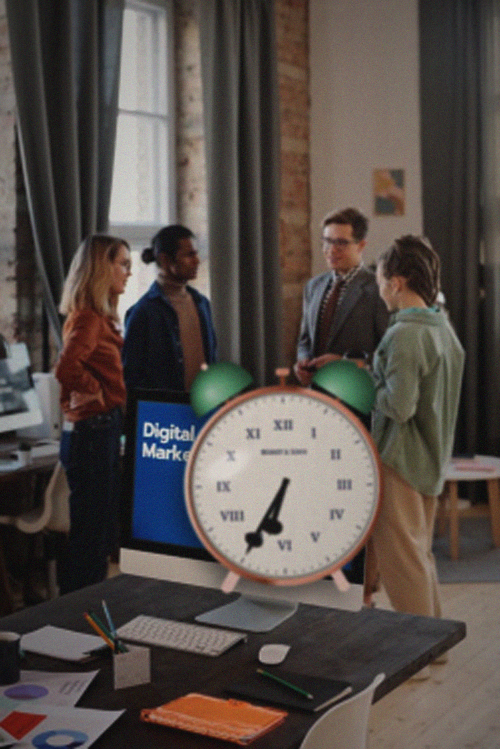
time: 6:35
